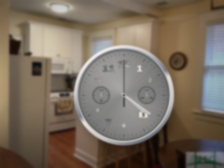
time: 4:21
